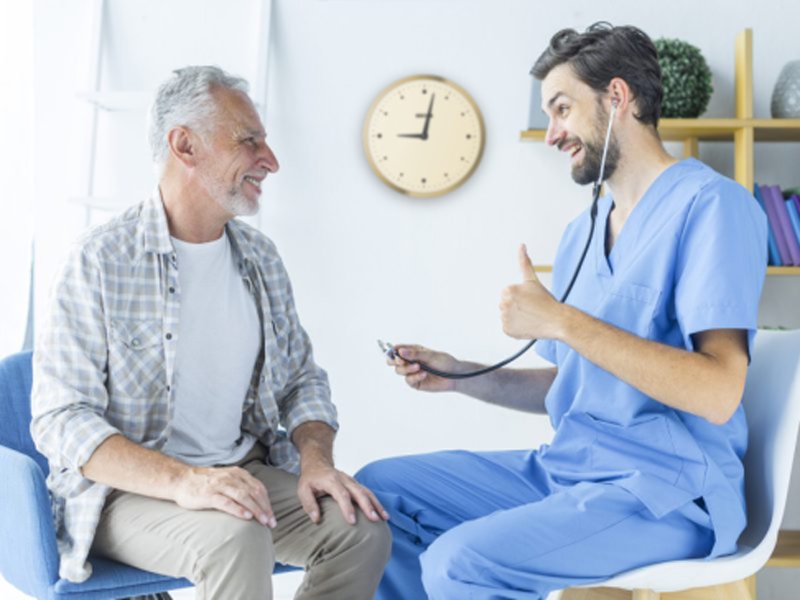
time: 9:02
